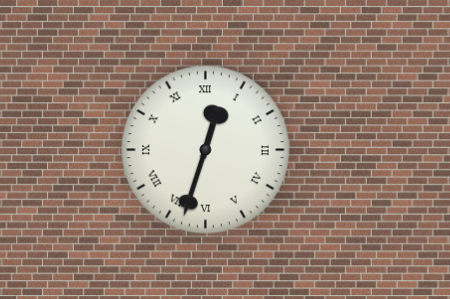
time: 12:33
